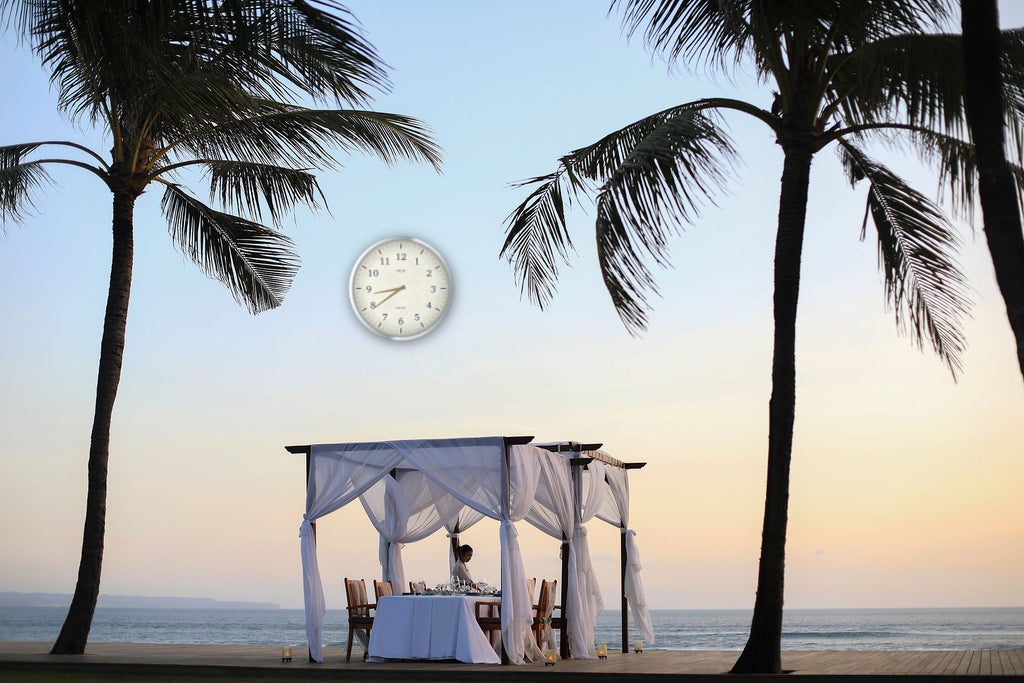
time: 8:39
